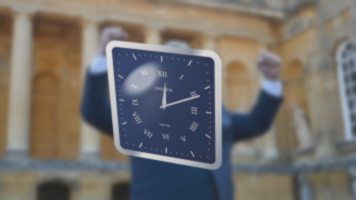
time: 12:11
